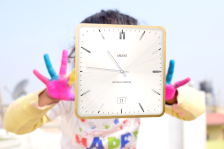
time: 10:46
